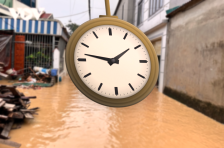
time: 1:47
